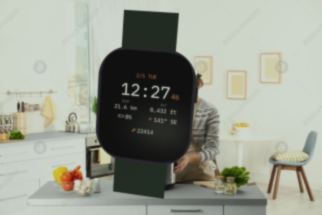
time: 12:27
